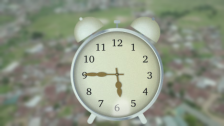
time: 5:45
